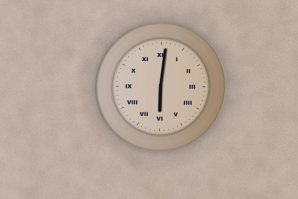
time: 6:01
